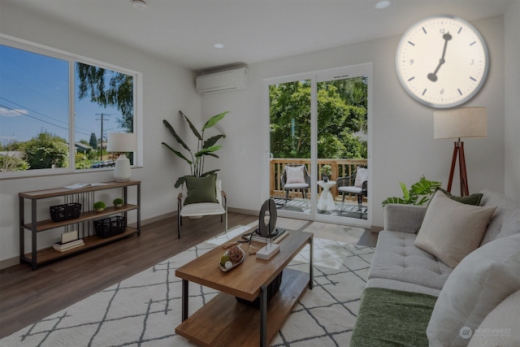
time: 7:02
